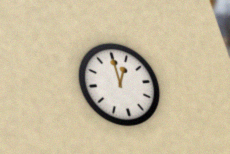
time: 1:00
